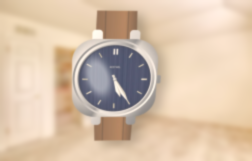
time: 5:25
